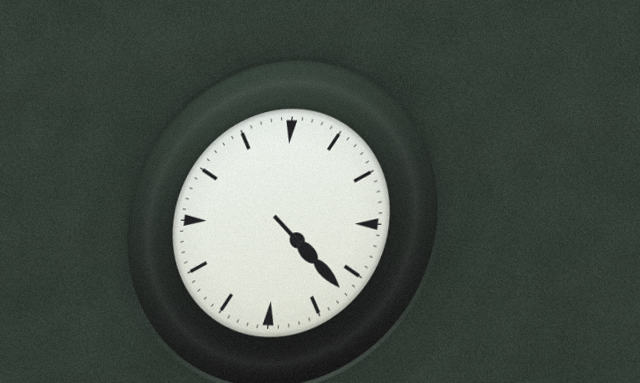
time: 4:22
